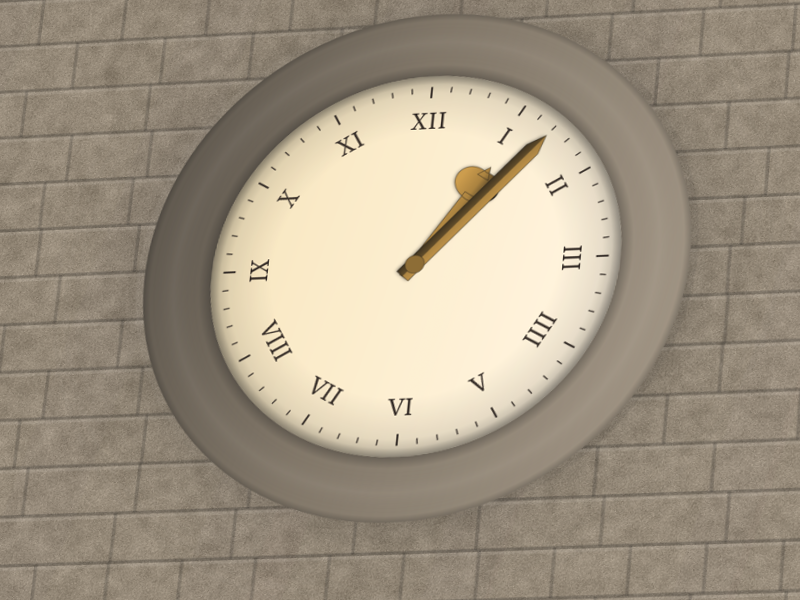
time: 1:07
